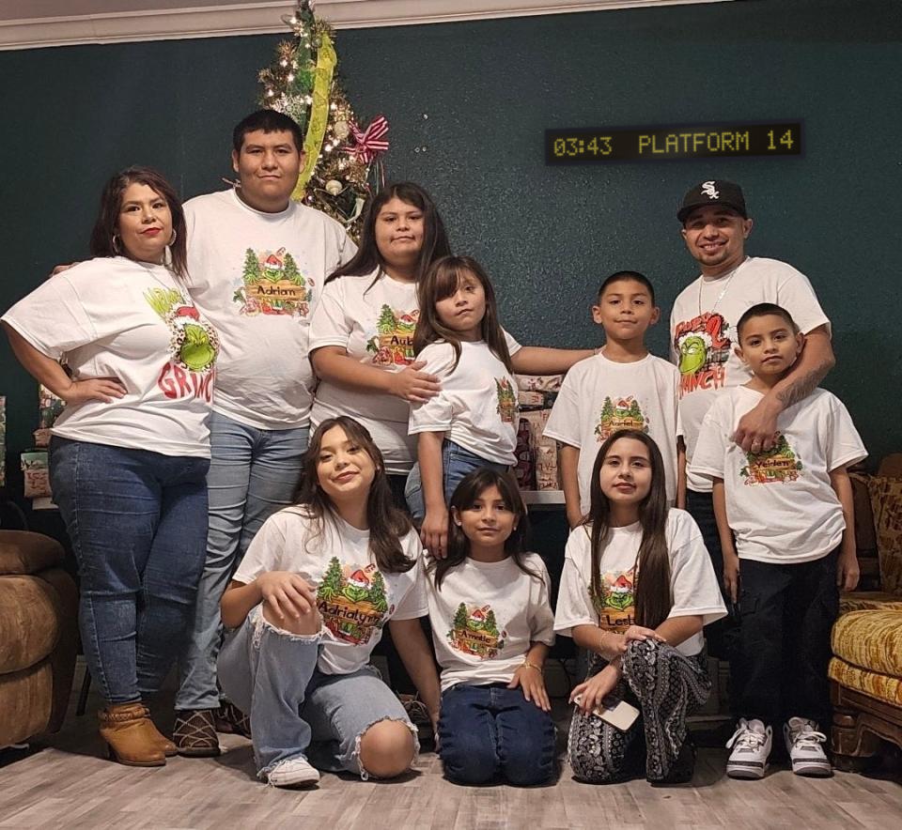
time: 3:43
